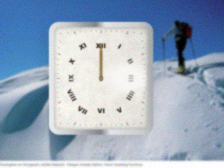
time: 12:00
